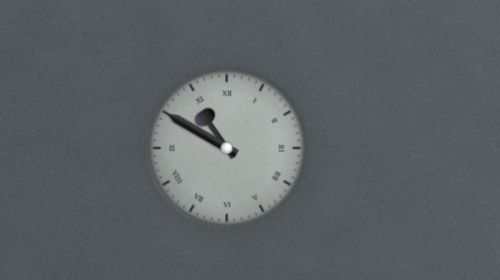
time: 10:50
